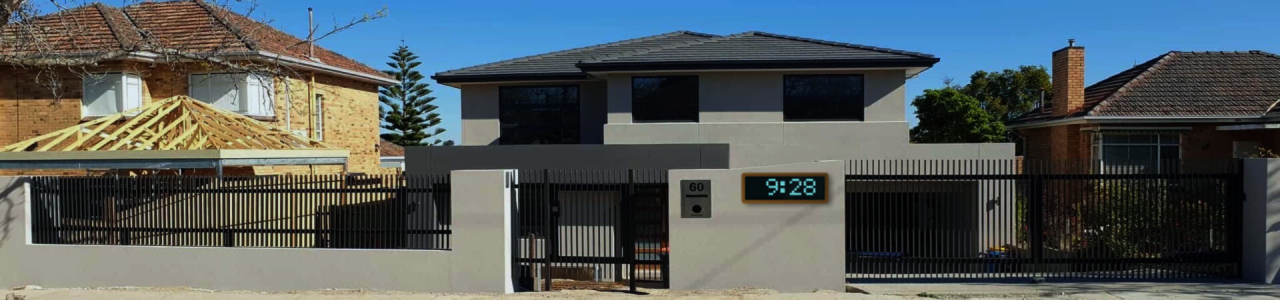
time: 9:28
